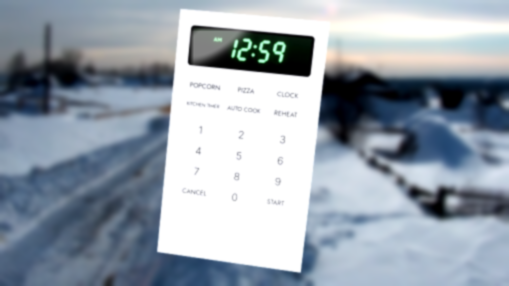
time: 12:59
